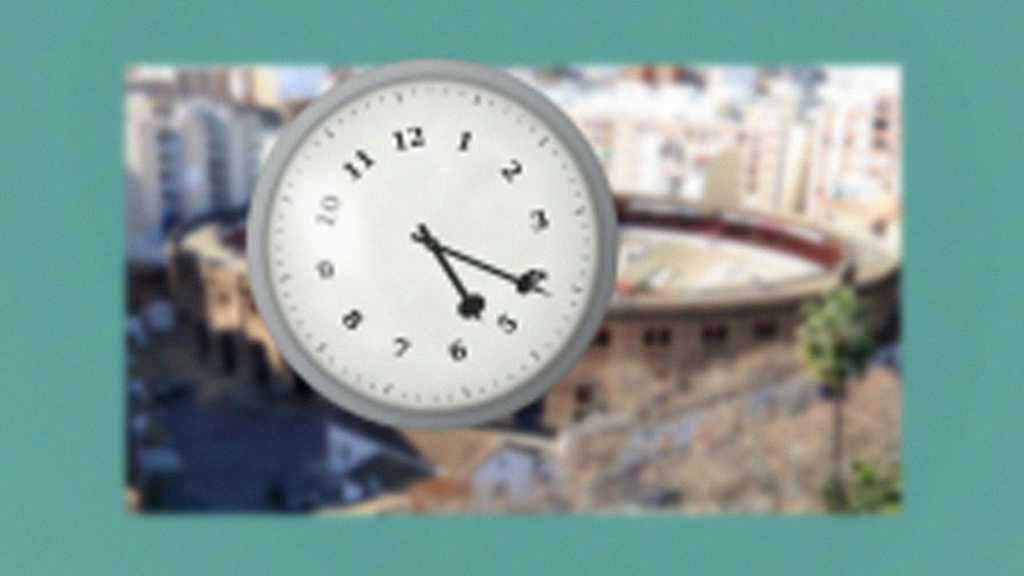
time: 5:21
